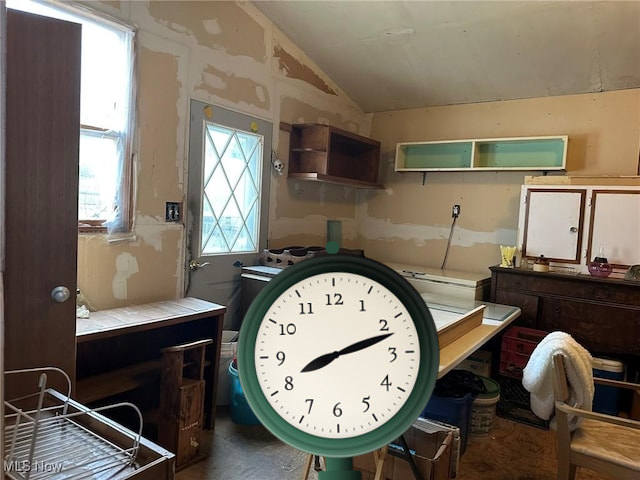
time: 8:12
